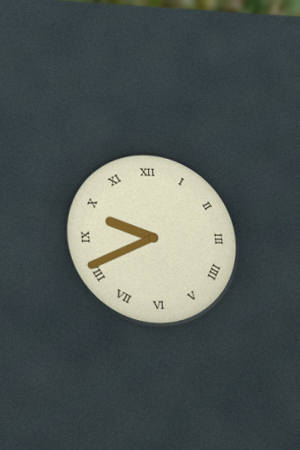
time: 9:41
